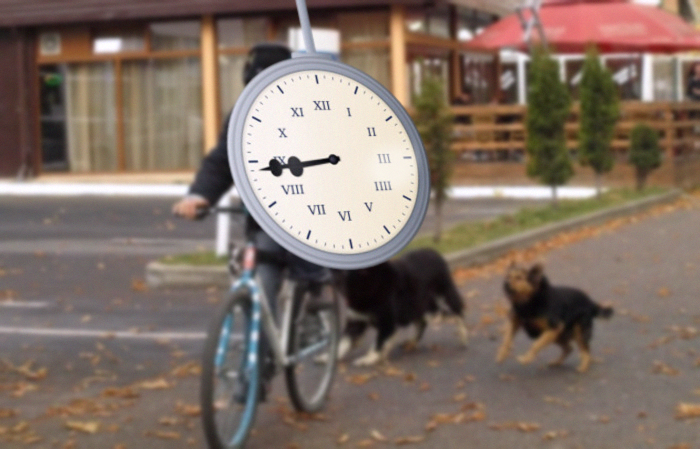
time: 8:44
